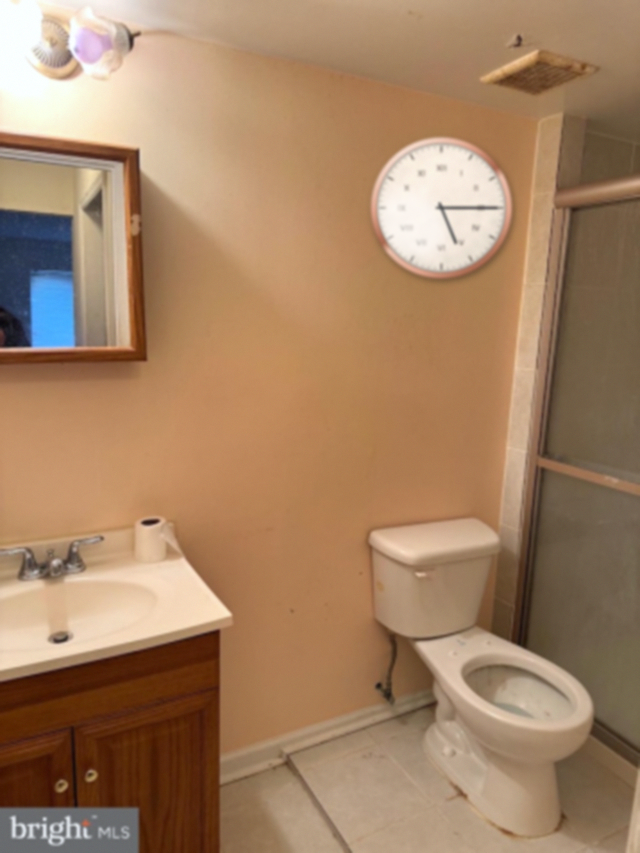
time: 5:15
